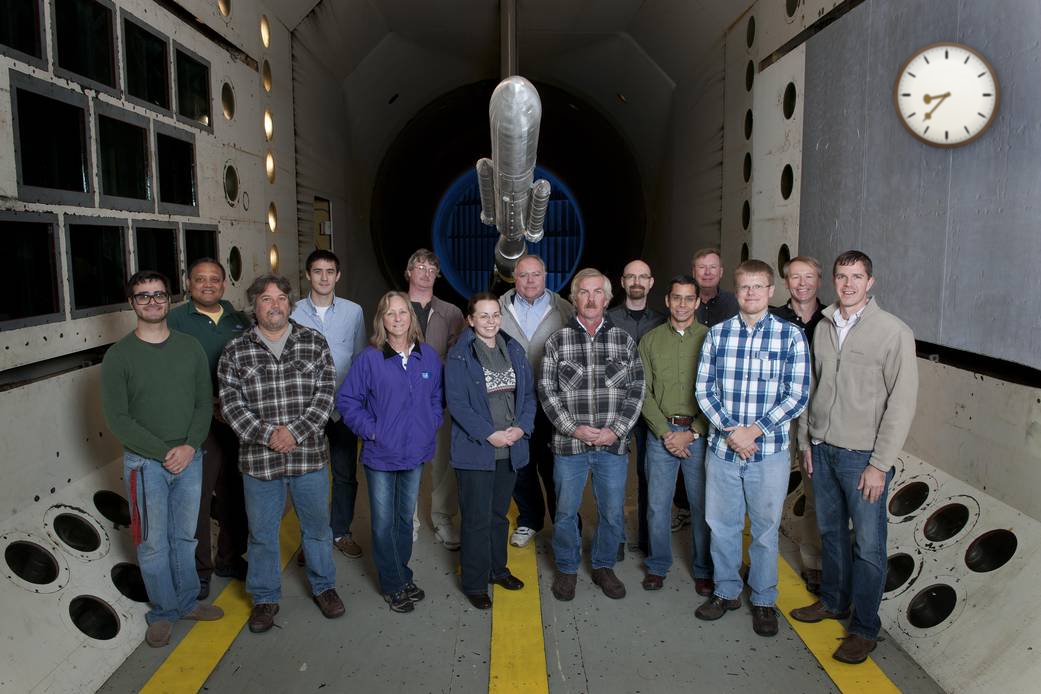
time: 8:37
